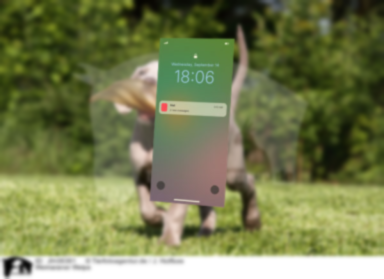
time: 18:06
